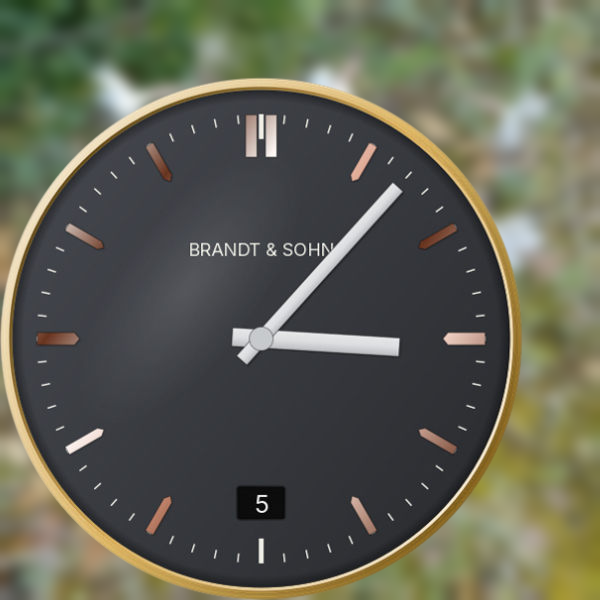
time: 3:07
